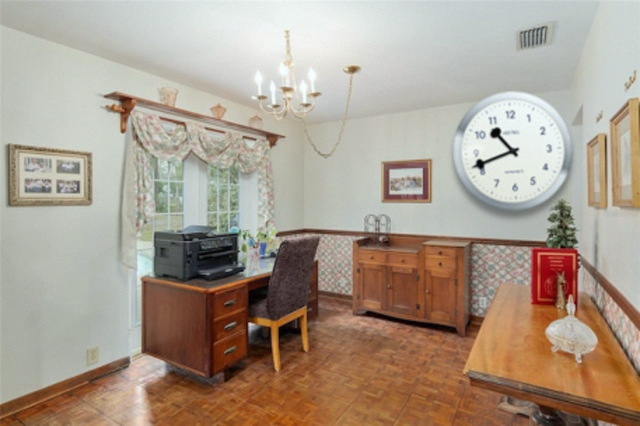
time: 10:42
